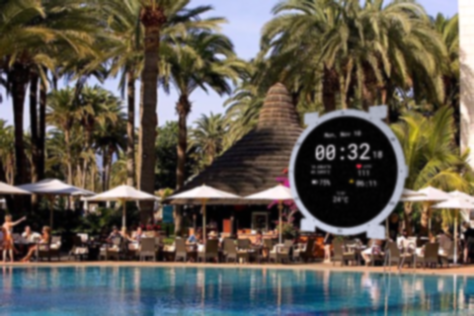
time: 0:32
